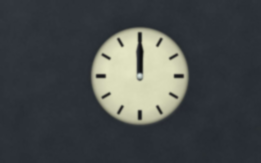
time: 12:00
